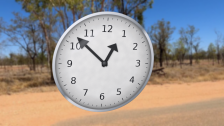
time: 12:52
